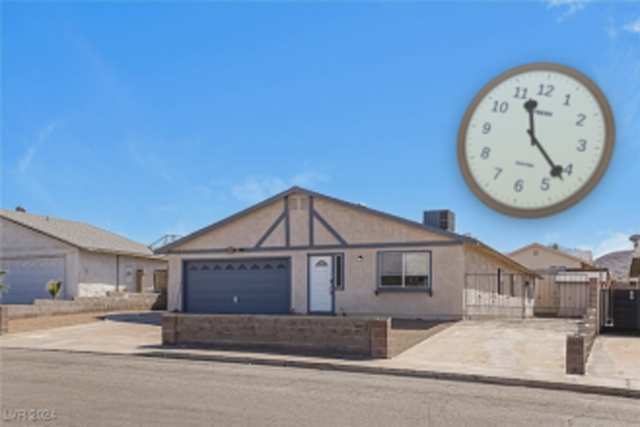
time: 11:22
